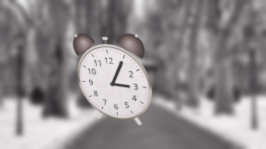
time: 3:05
